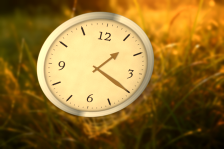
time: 1:20
